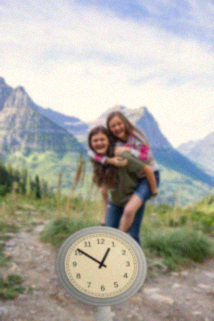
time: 12:51
